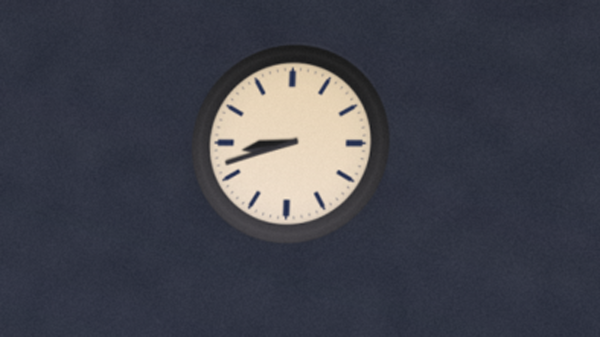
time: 8:42
